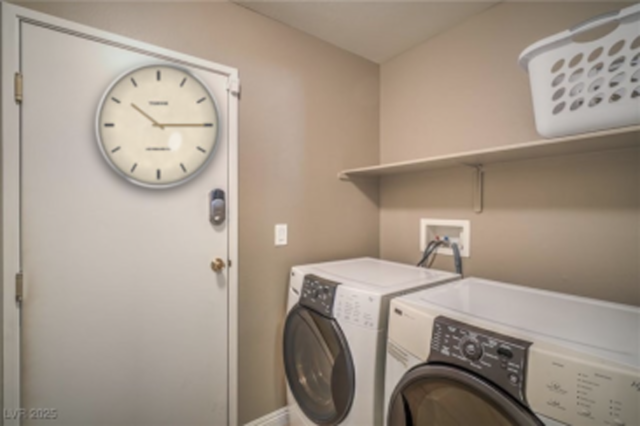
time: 10:15
